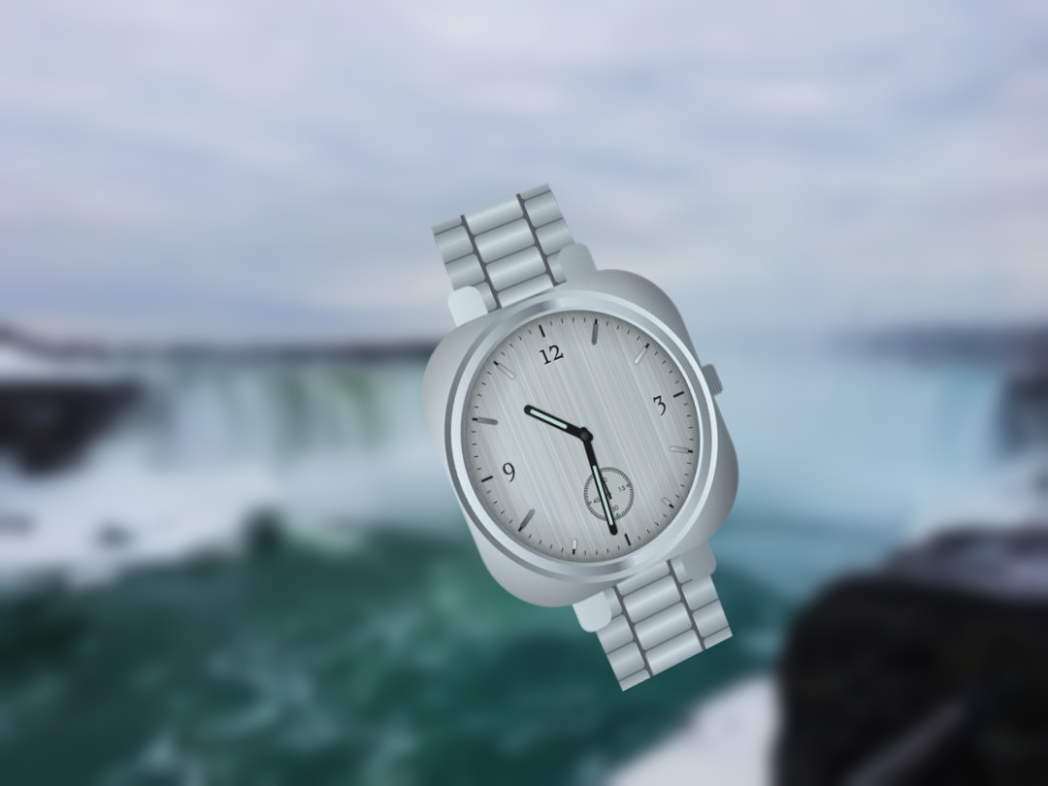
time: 10:31
